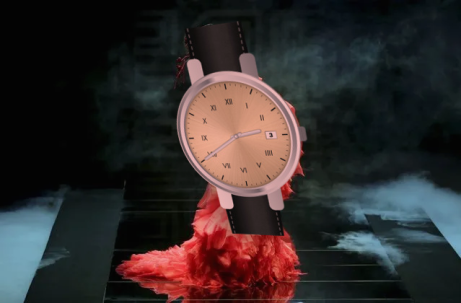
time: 2:40
